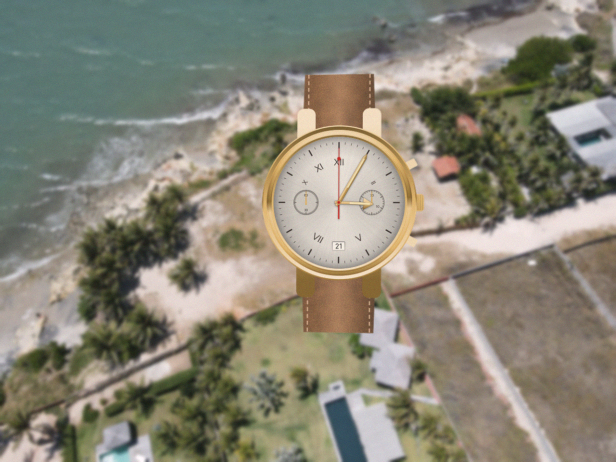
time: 3:05
